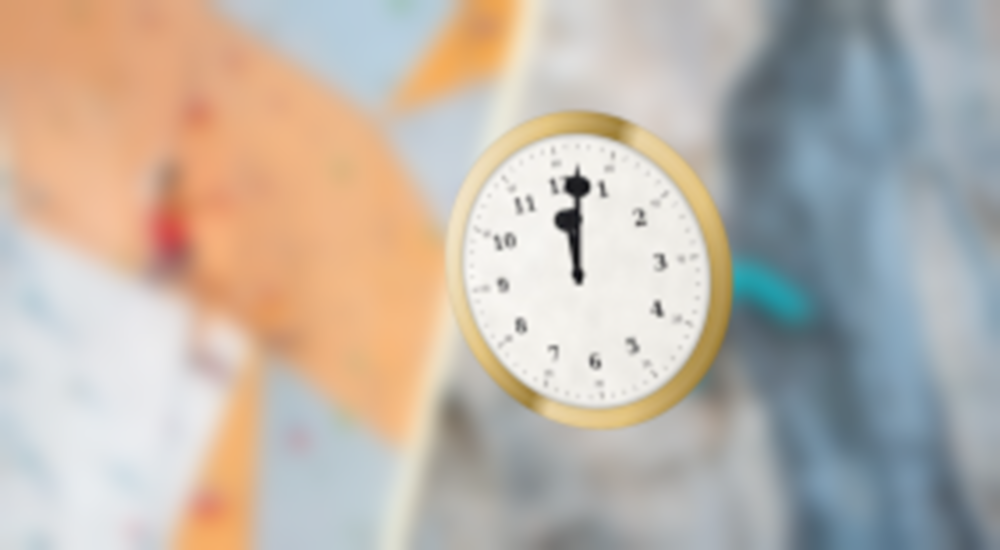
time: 12:02
